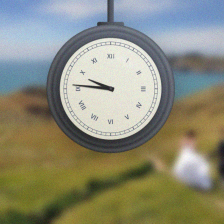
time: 9:46
